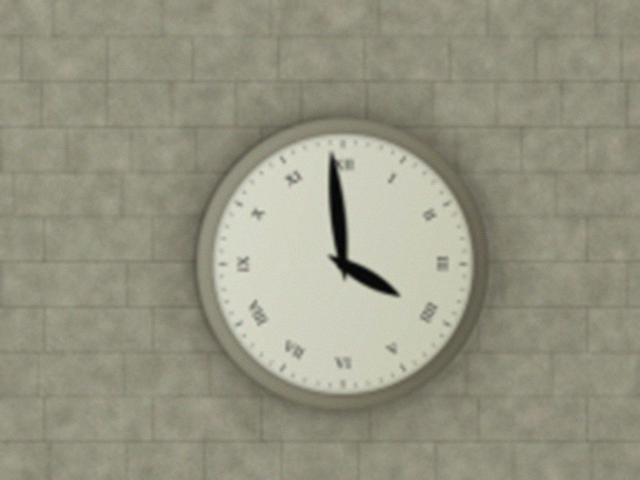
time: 3:59
